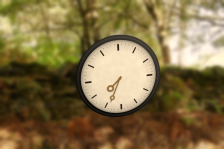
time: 7:34
